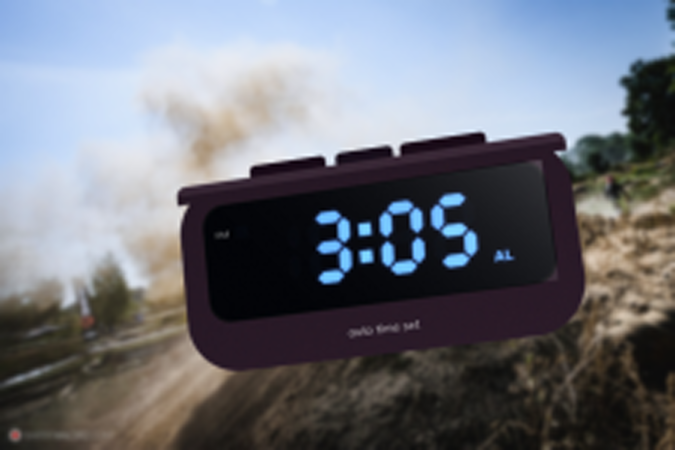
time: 3:05
